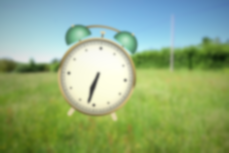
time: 6:32
